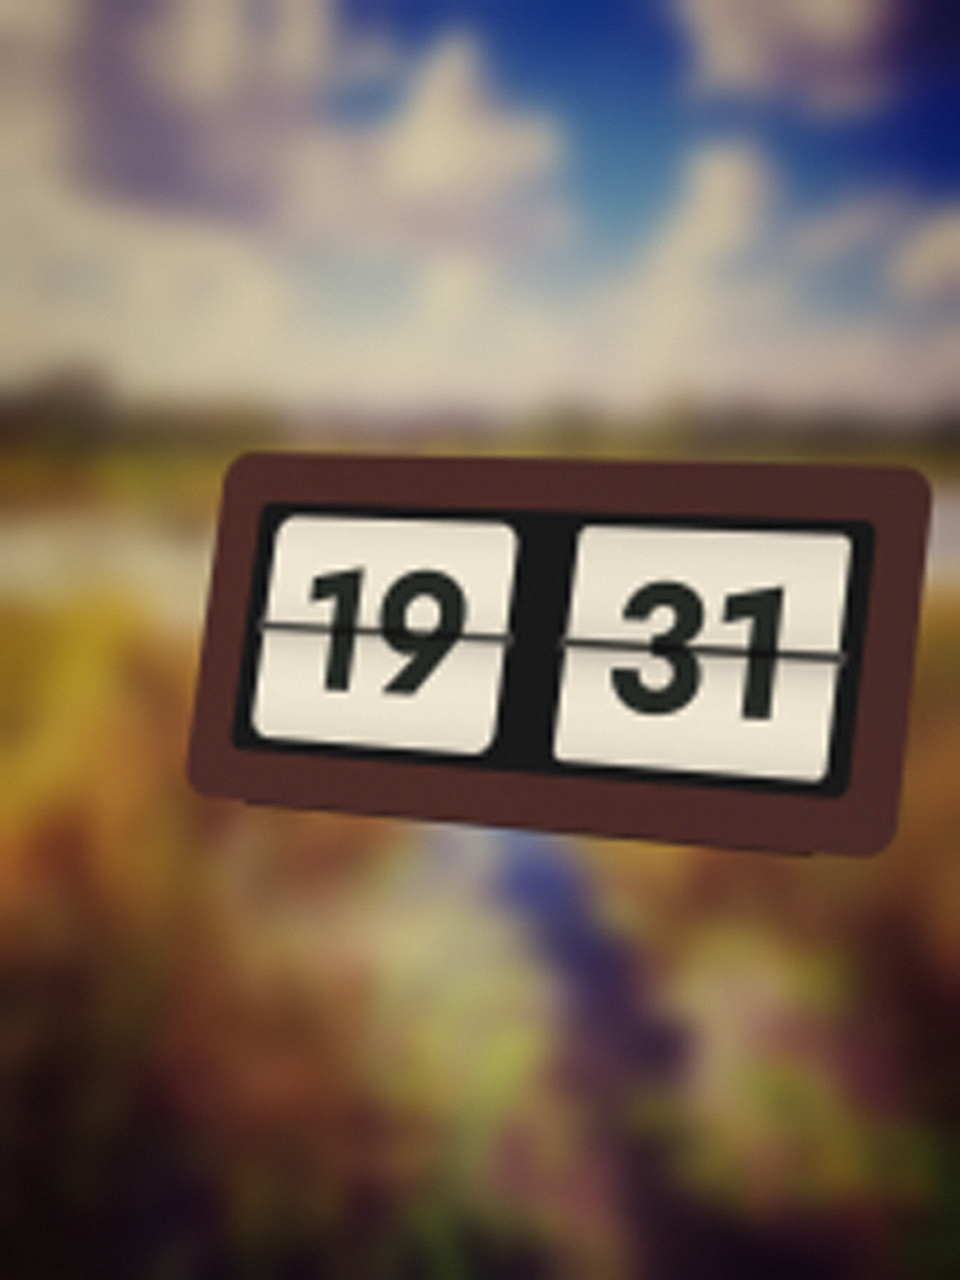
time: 19:31
